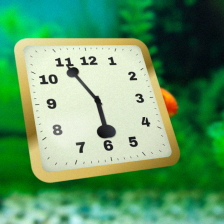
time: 5:55
